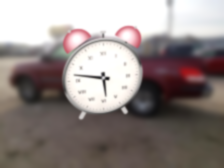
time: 5:47
